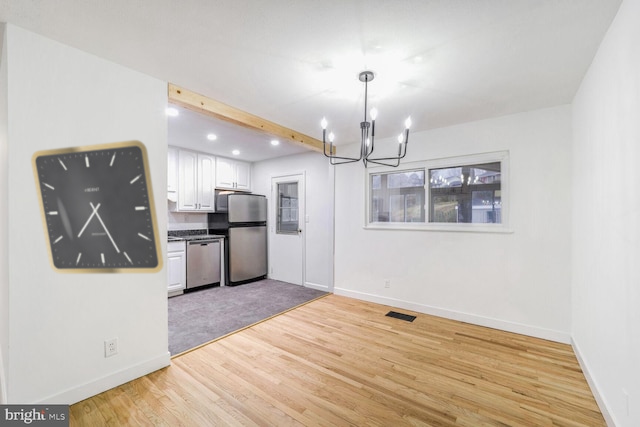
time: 7:26
